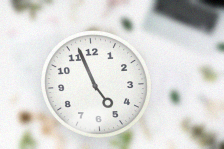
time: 4:57
